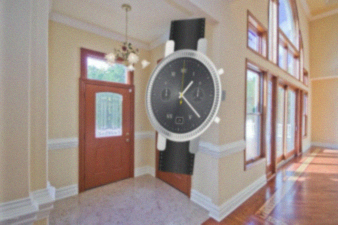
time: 1:22
